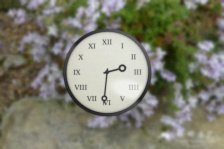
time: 2:31
